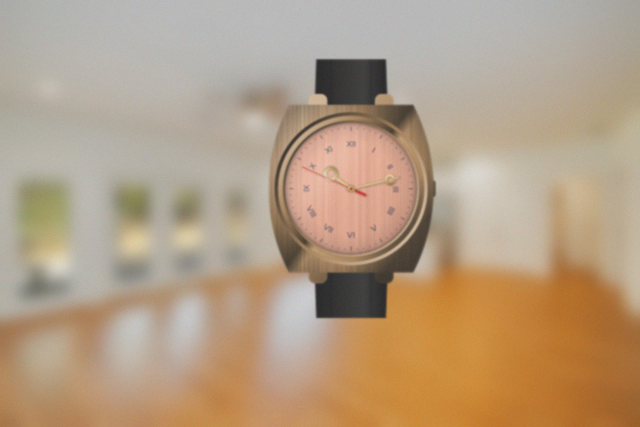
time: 10:12:49
